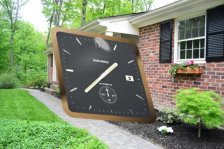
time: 1:38
